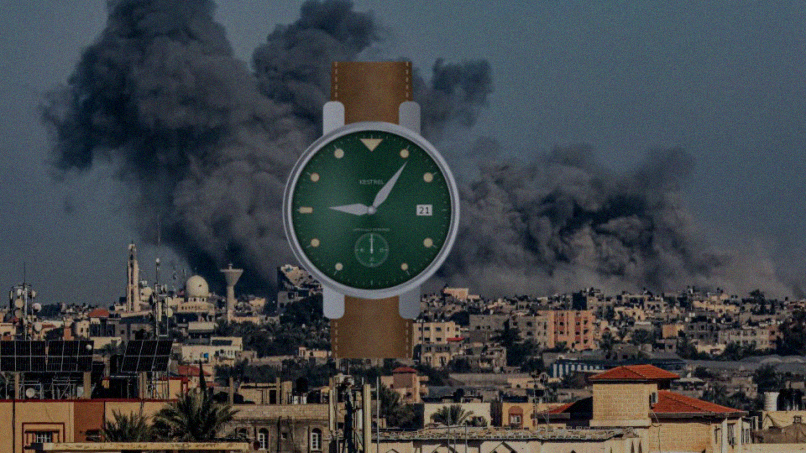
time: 9:06
